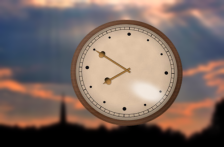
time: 7:50
